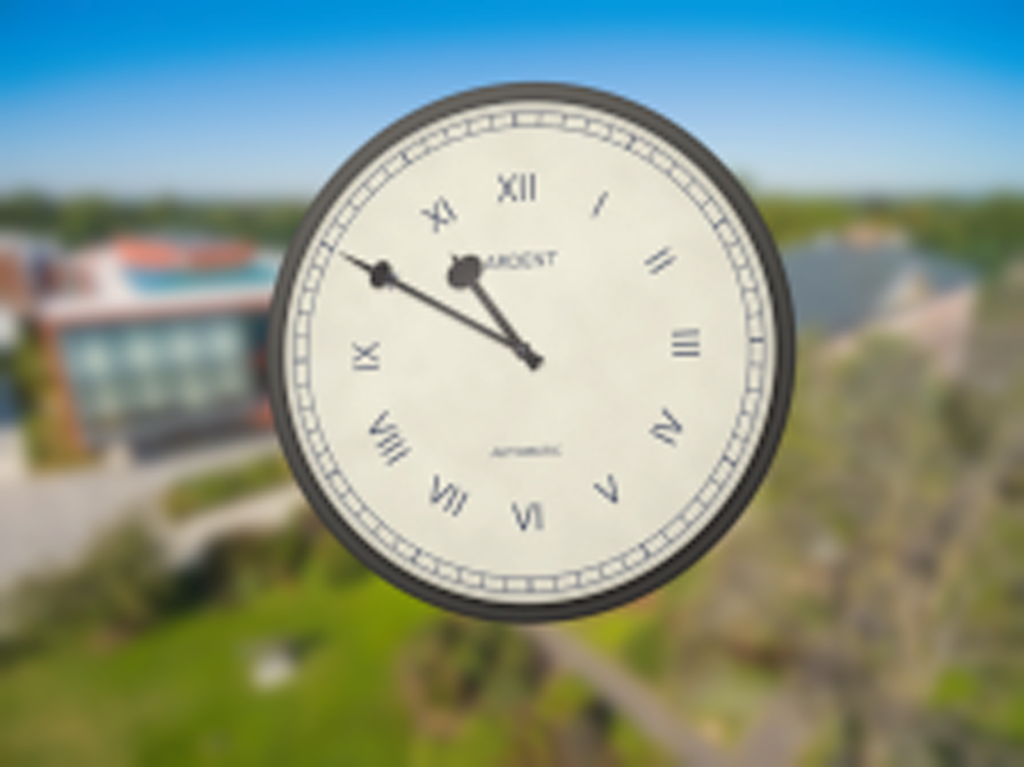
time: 10:50
